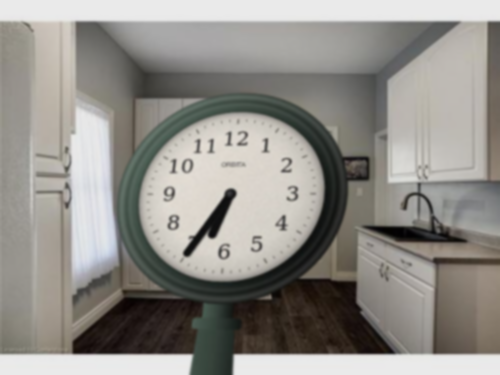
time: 6:35
